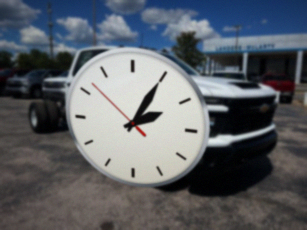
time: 2:04:52
